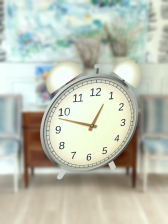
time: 12:48
